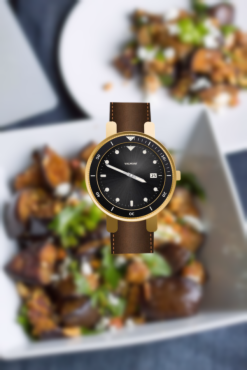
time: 3:49
